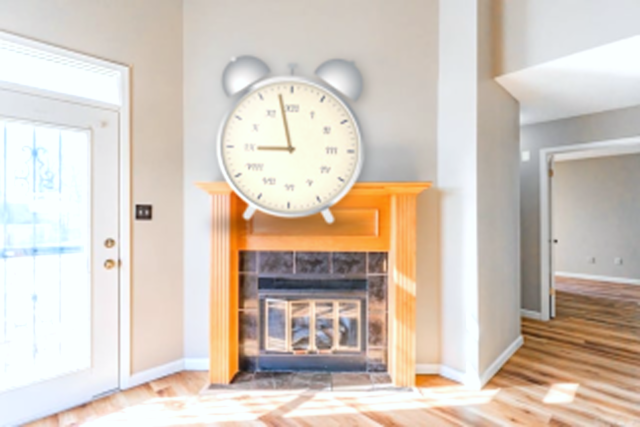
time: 8:58
